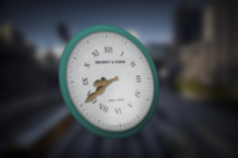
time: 8:40
